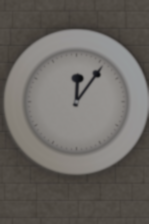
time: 12:06
